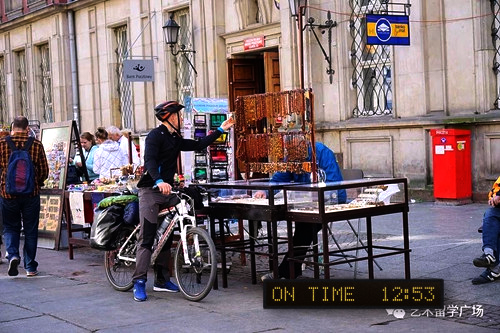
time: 12:53
